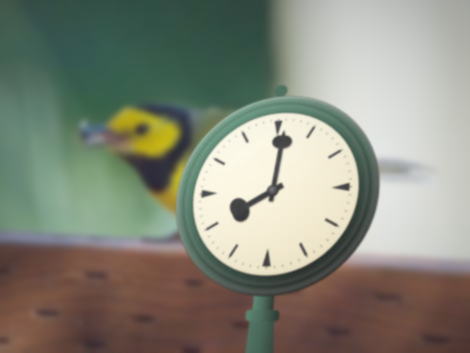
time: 8:01
